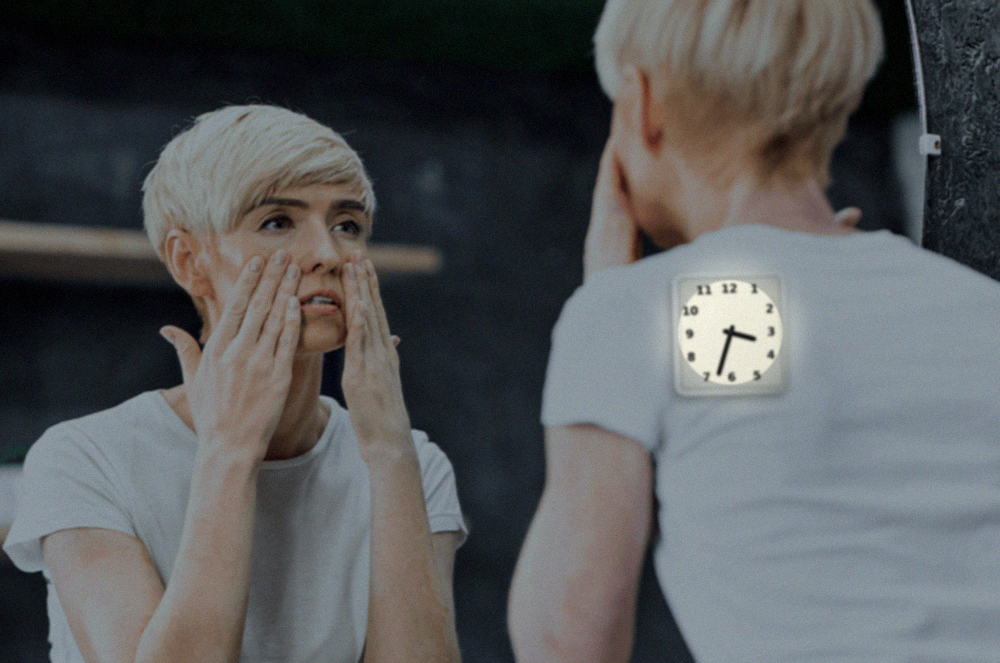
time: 3:33
